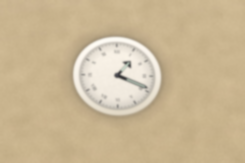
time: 1:19
